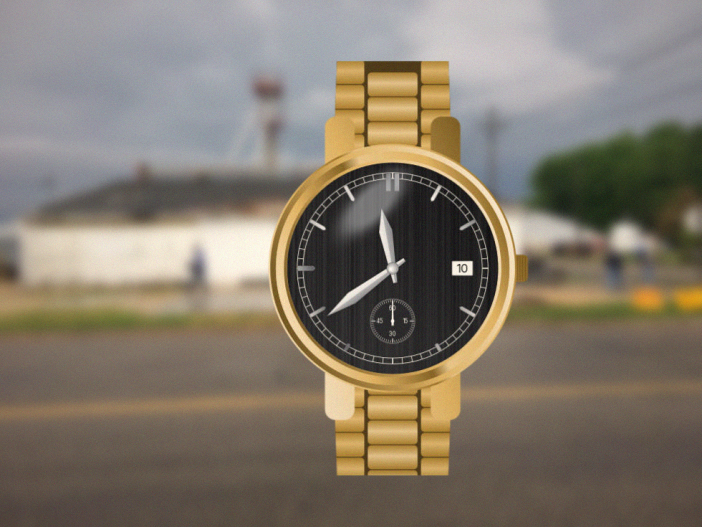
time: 11:39
